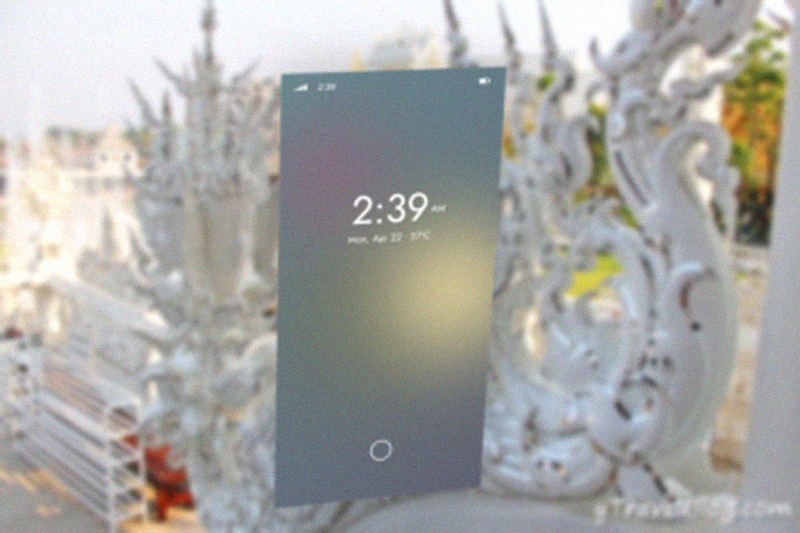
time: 2:39
